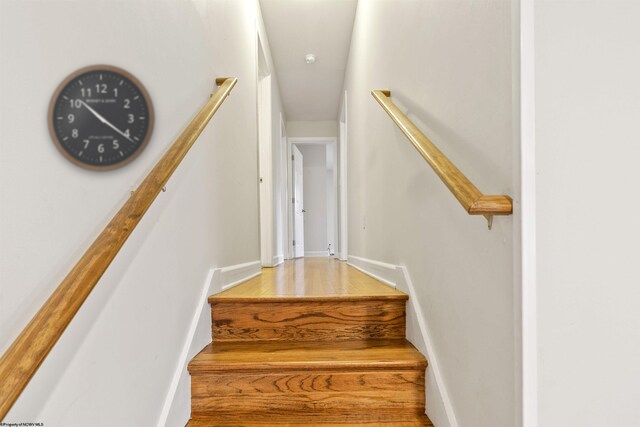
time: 10:21
